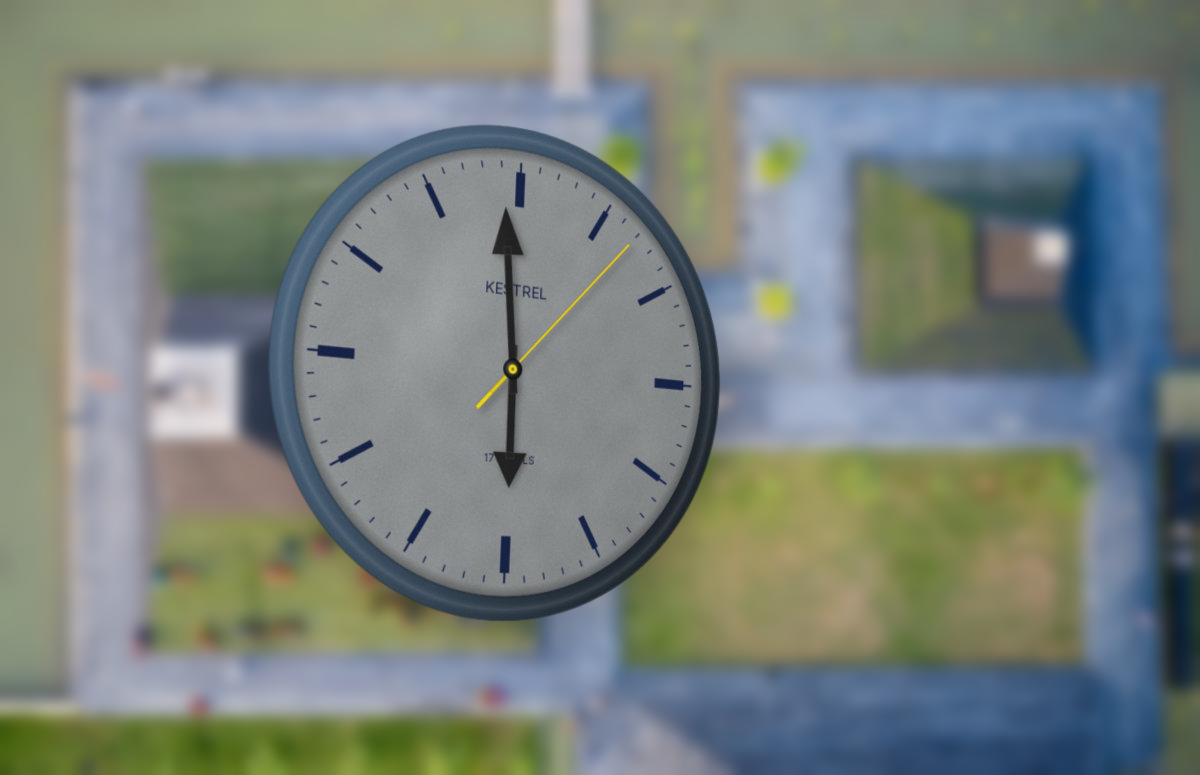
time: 5:59:07
